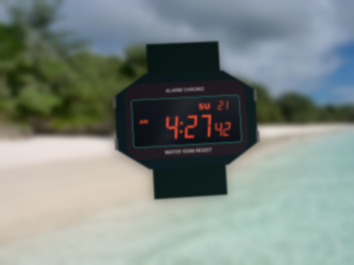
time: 4:27:42
